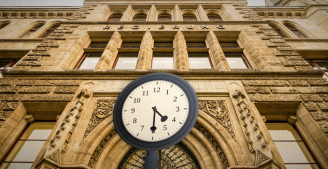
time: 4:30
